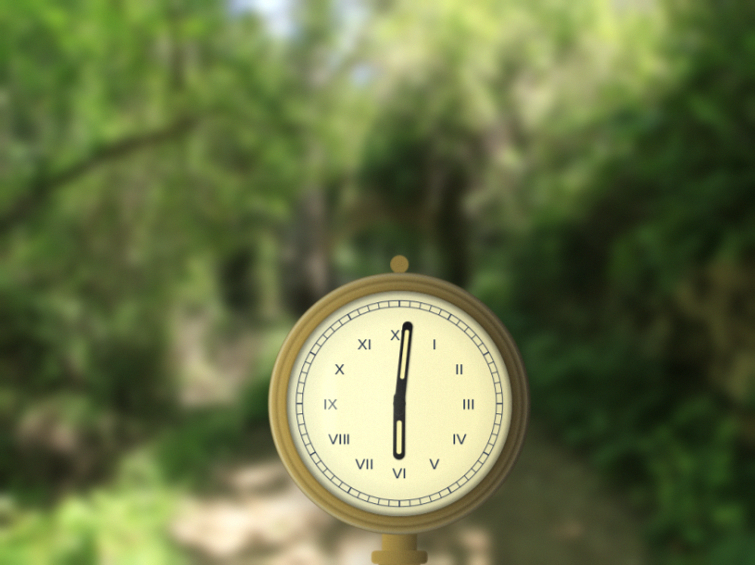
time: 6:01
